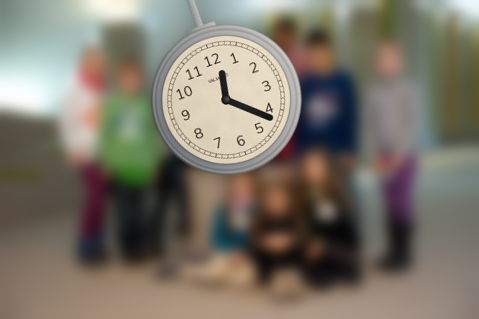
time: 12:22
